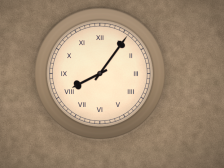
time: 8:06
